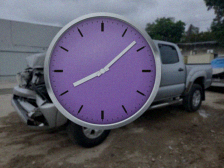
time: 8:08
